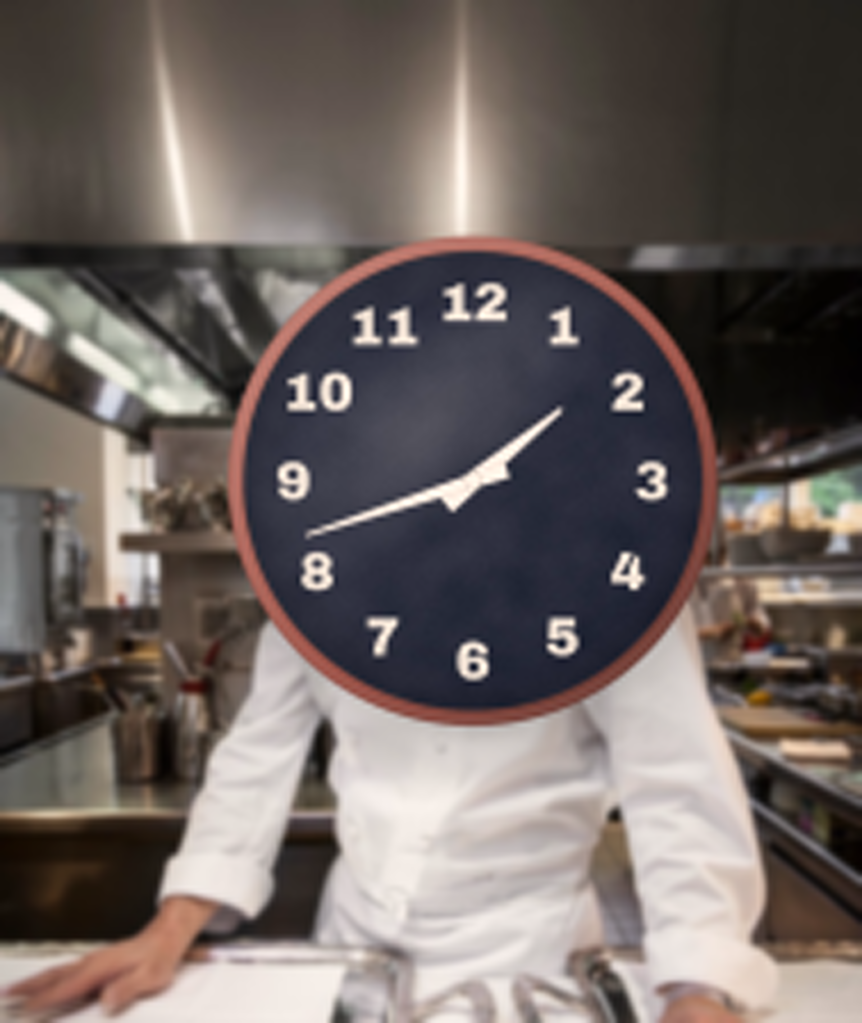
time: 1:42
